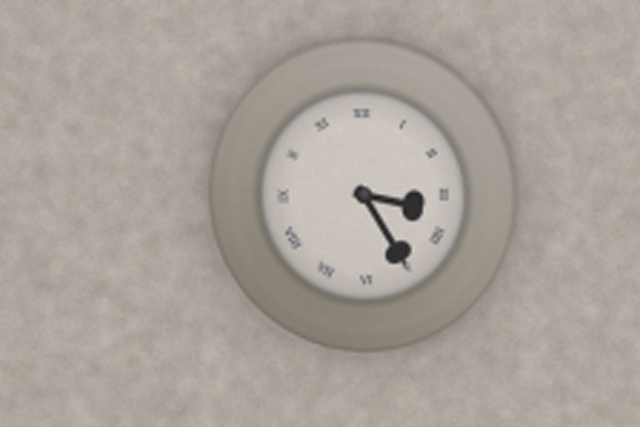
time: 3:25
